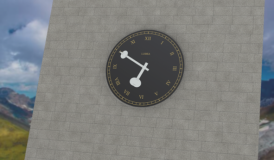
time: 6:50
